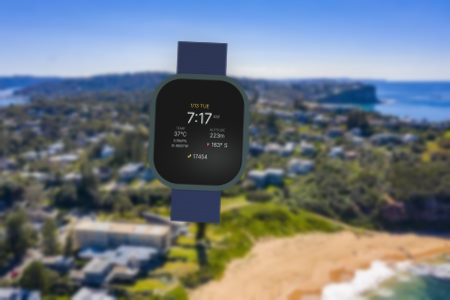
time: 7:17
